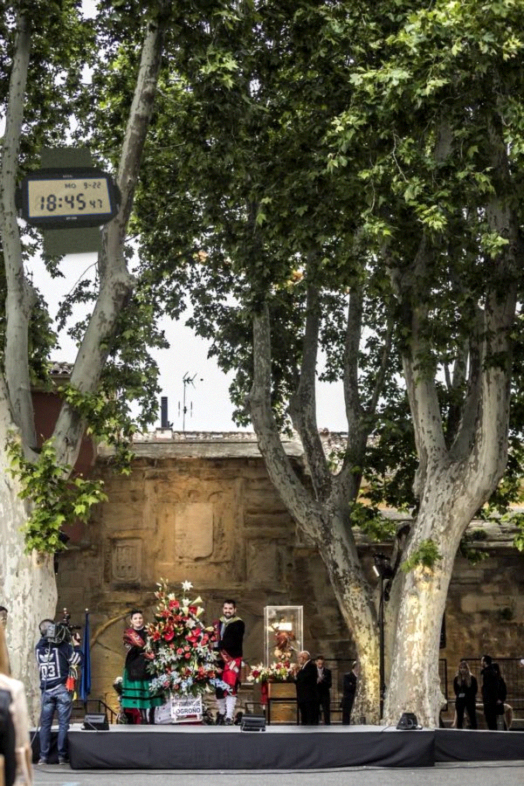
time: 18:45:47
